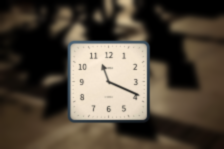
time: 11:19
